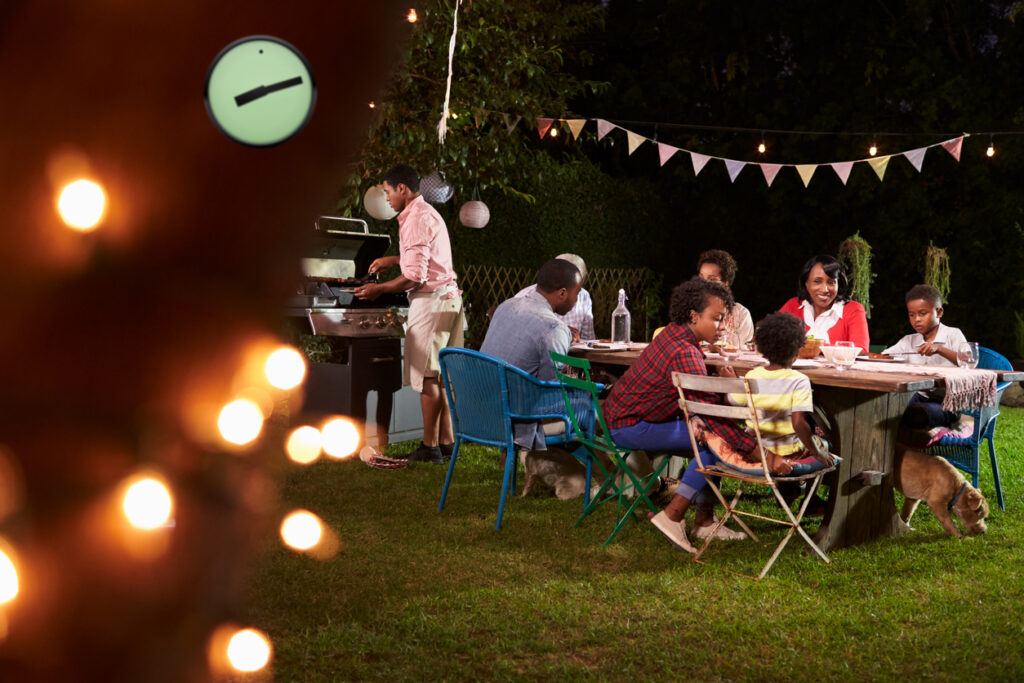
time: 8:12
